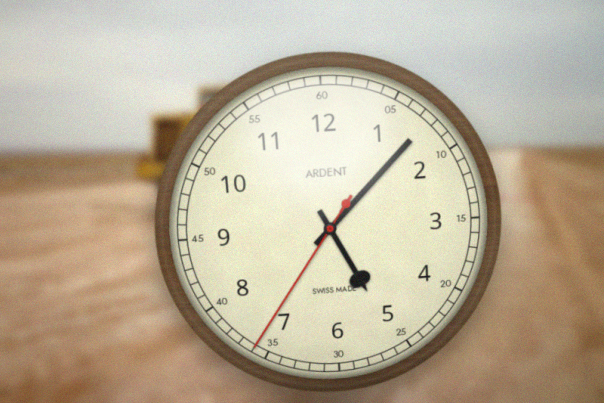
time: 5:07:36
